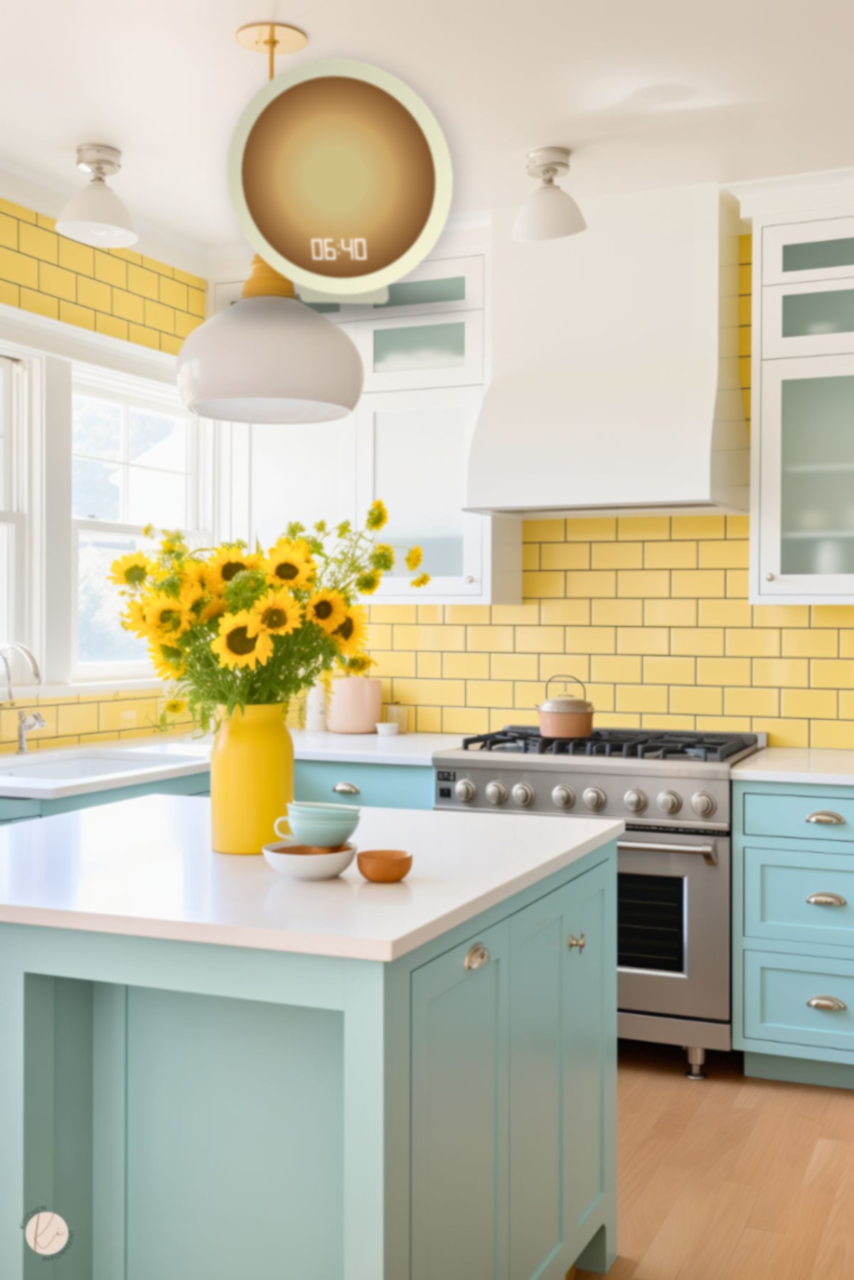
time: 6:40
